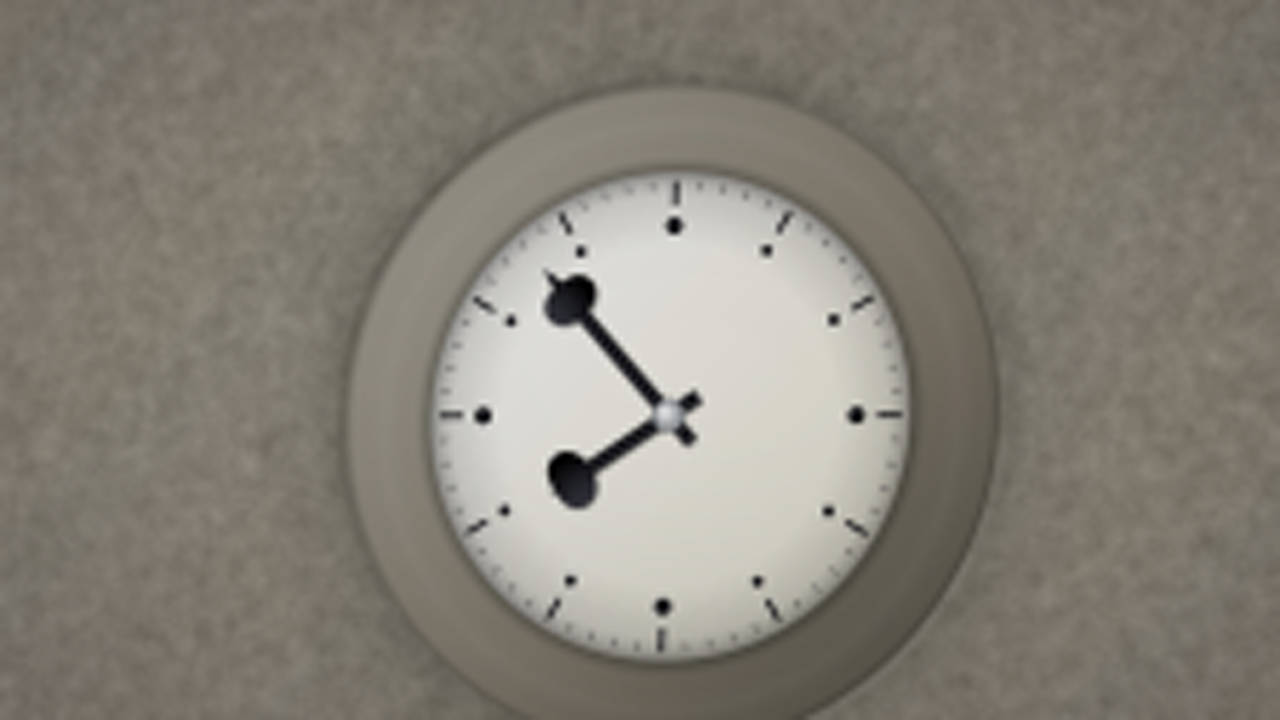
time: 7:53
